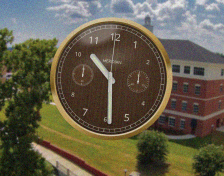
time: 10:29
